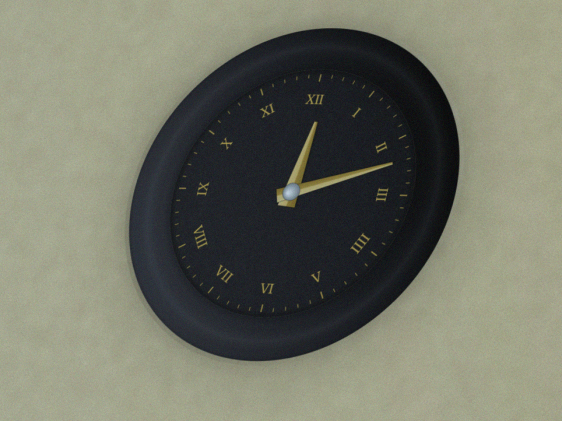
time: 12:12
